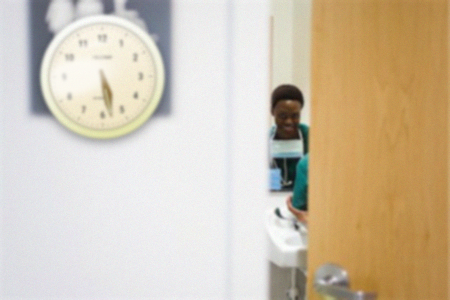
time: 5:28
